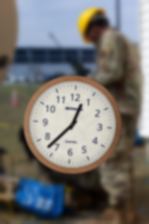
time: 12:37
